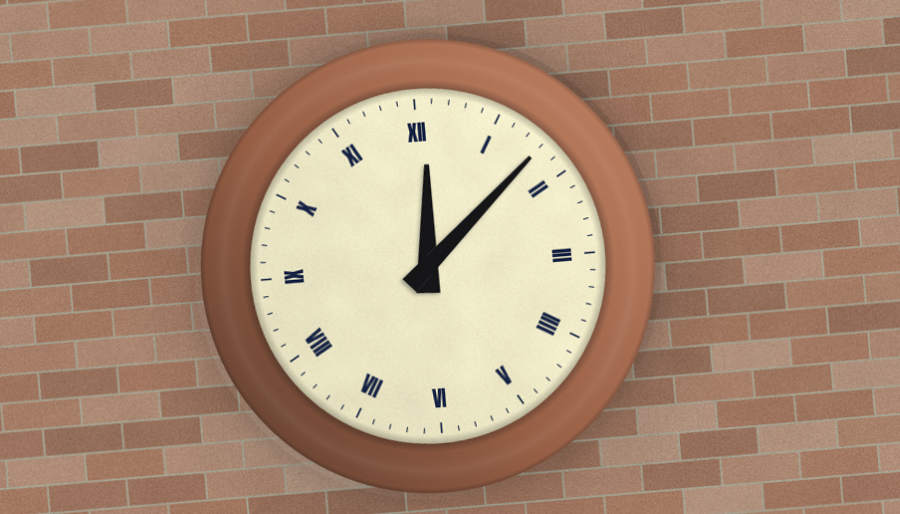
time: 12:08
